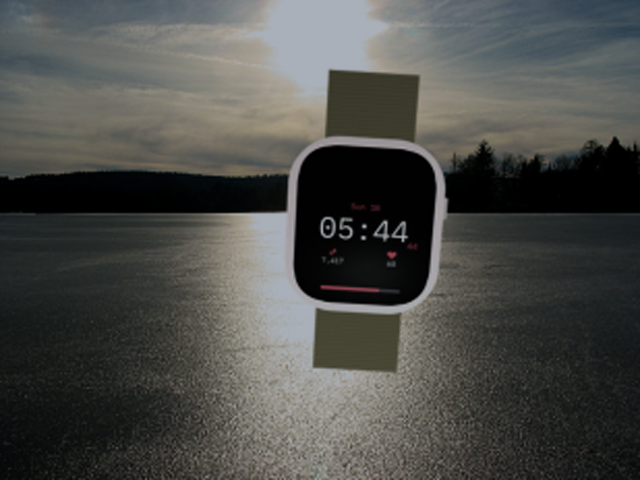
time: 5:44
